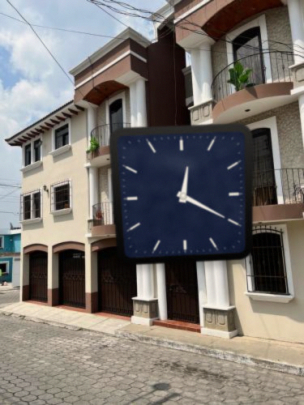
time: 12:20
